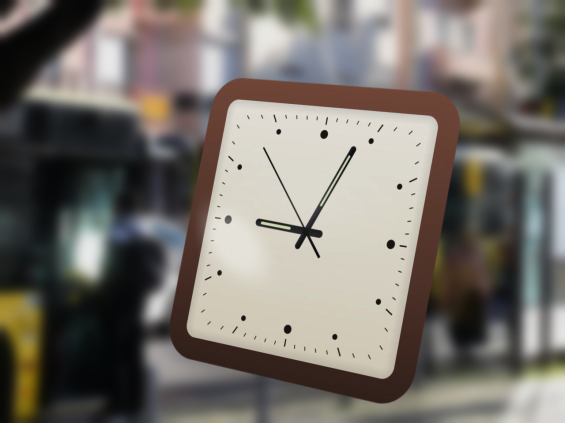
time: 9:03:53
